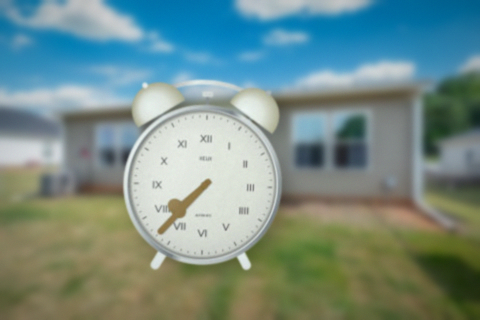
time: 7:37
